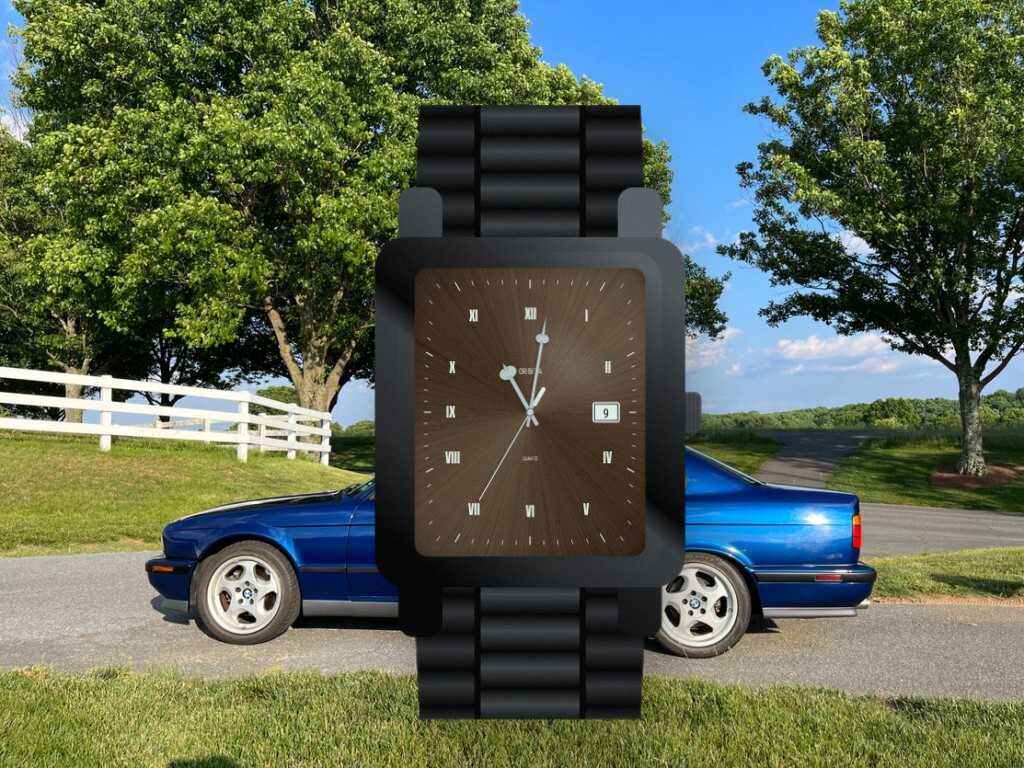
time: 11:01:35
